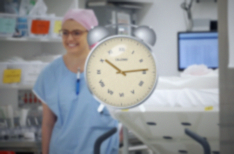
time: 10:14
